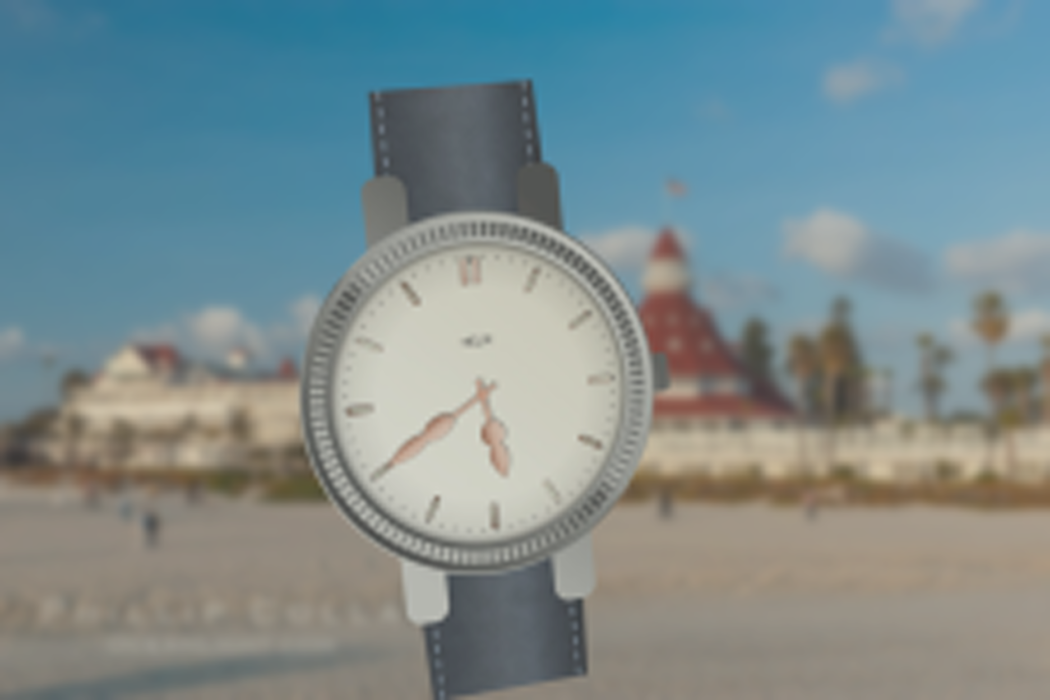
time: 5:40
